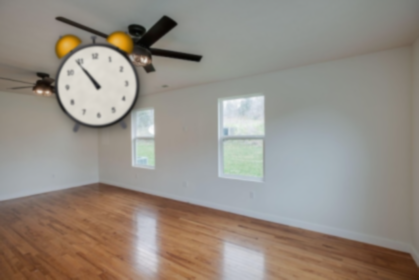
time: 10:54
